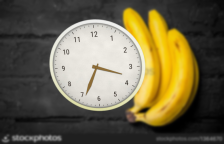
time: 3:34
